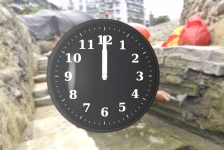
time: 12:00
